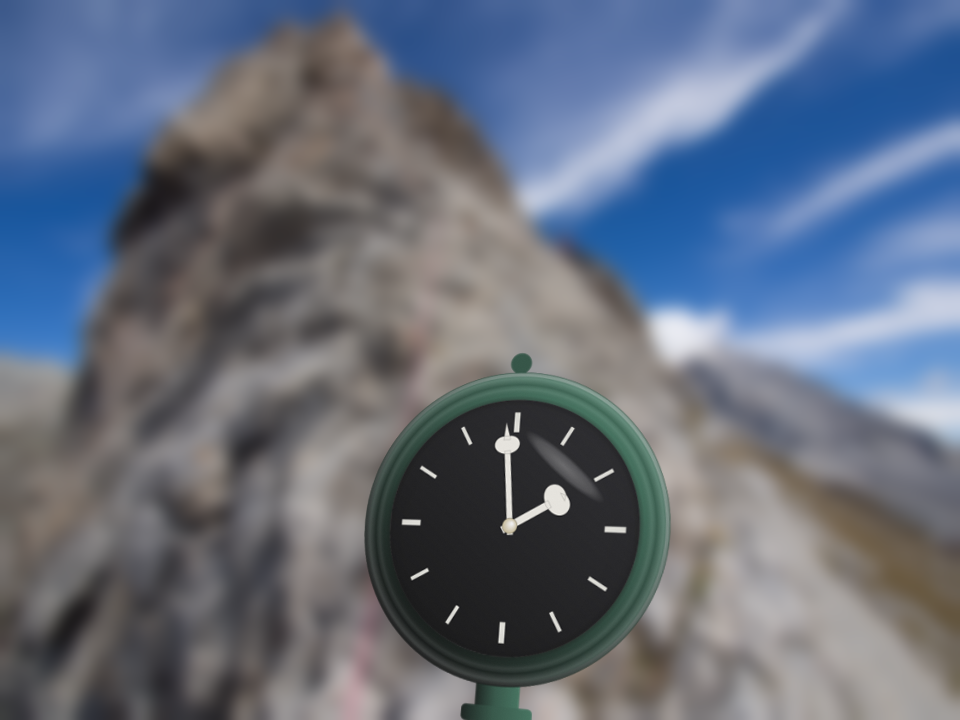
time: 1:59
